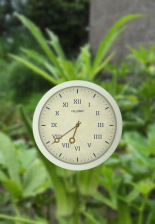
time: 6:39
